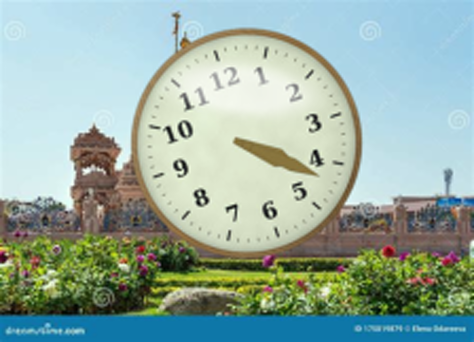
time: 4:22
